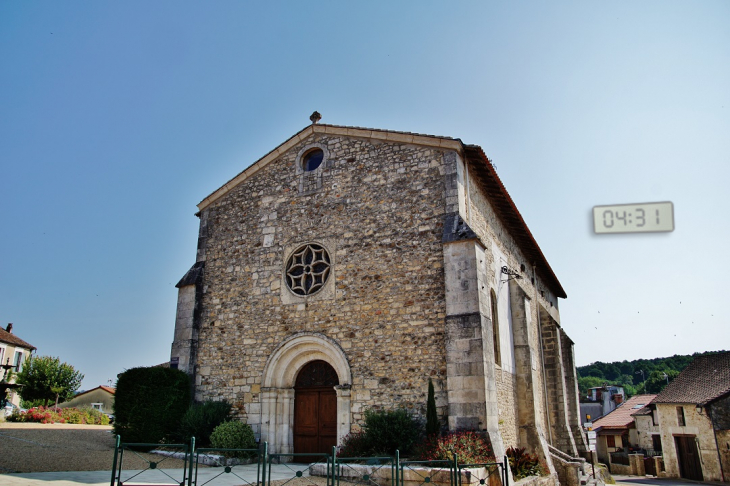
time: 4:31
